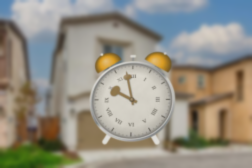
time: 9:58
